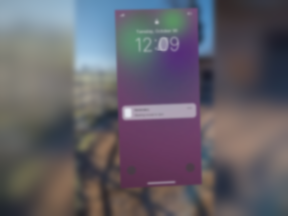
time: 12:09
